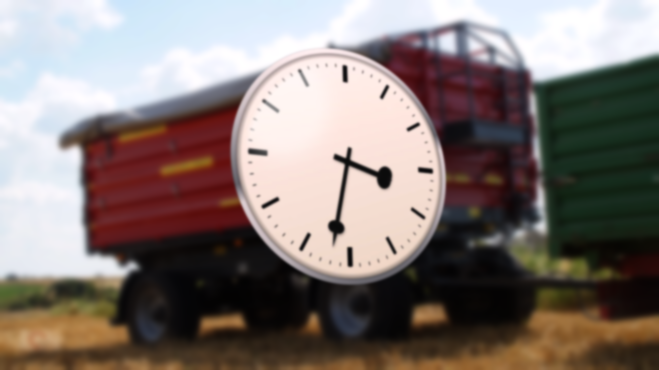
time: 3:32
